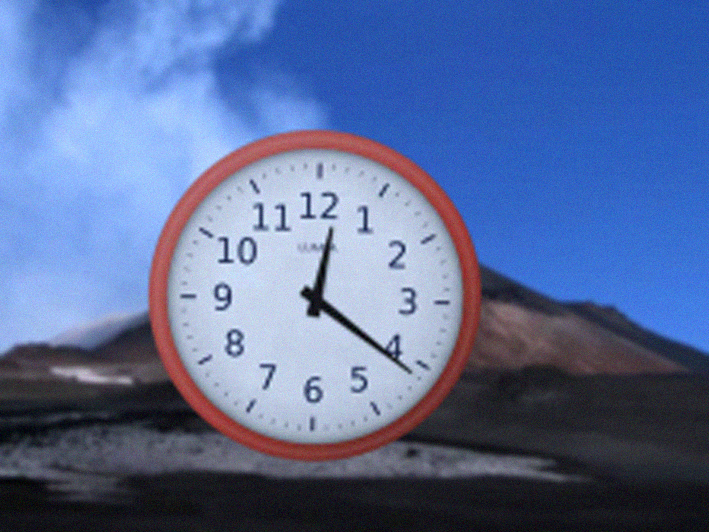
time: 12:21
